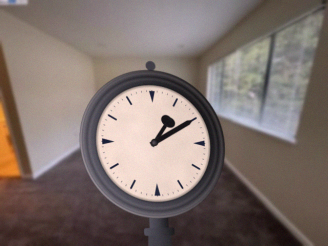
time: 1:10
